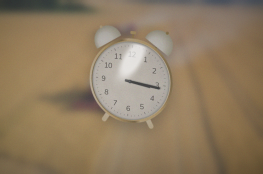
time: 3:16
